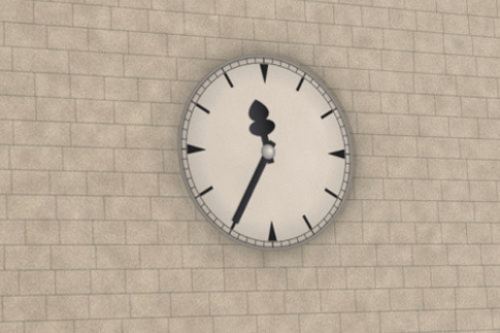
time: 11:35
